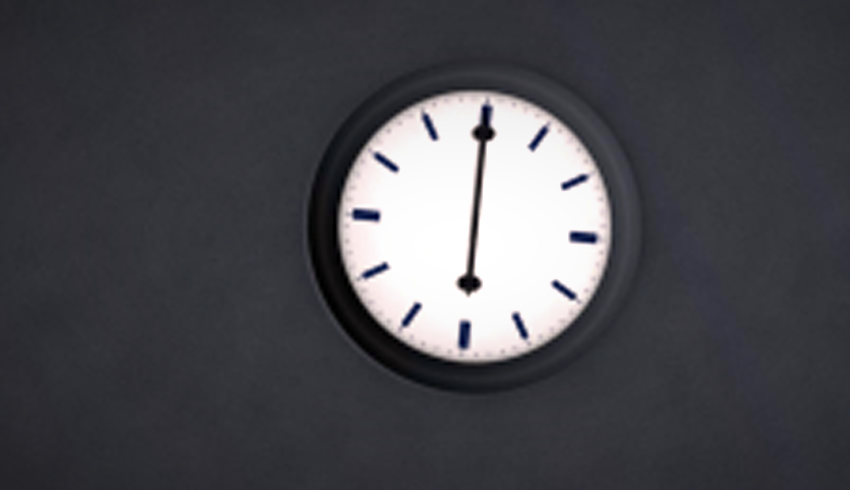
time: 6:00
